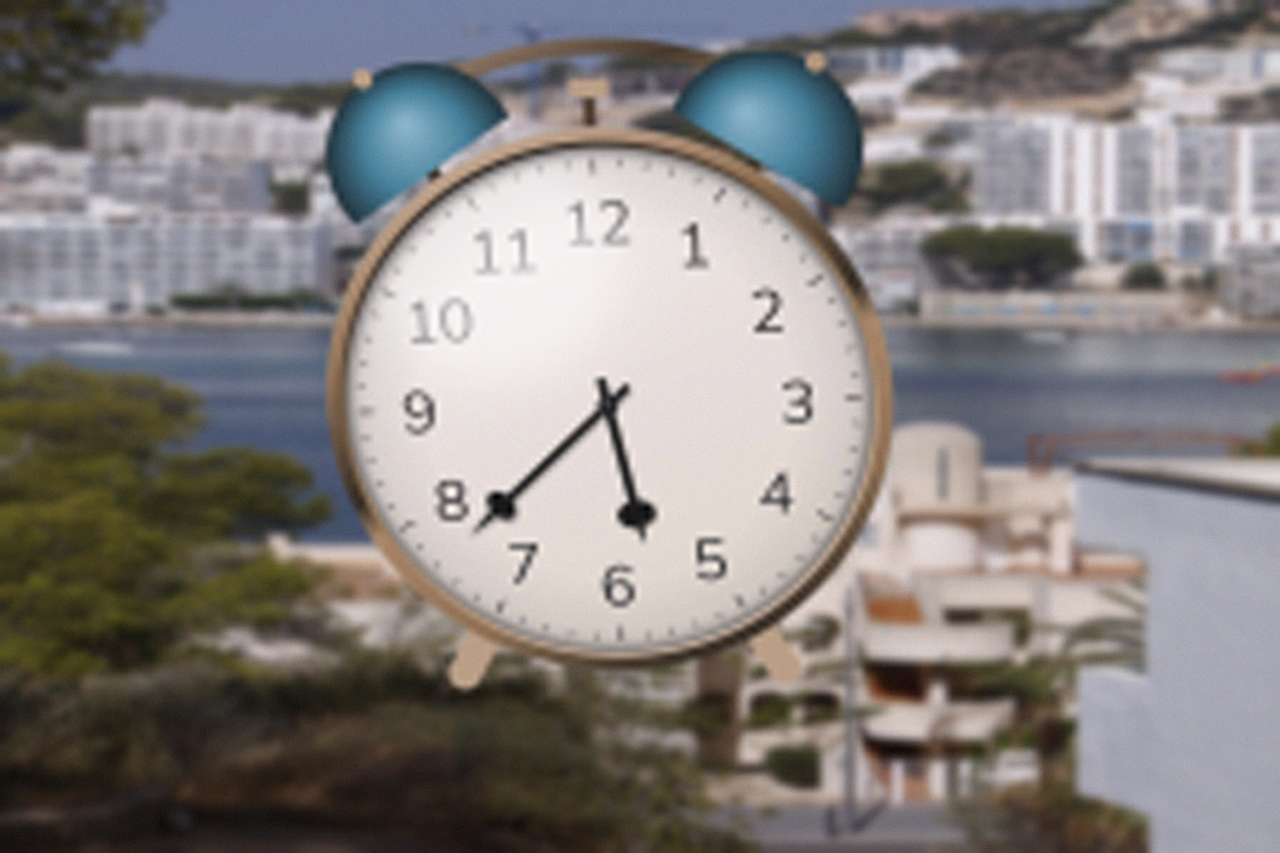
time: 5:38
